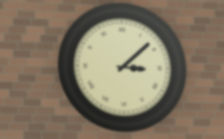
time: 3:08
